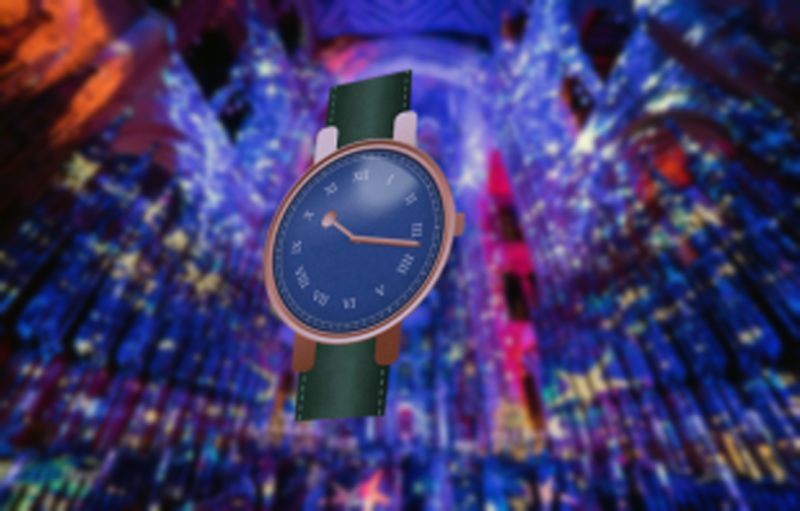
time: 10:17
